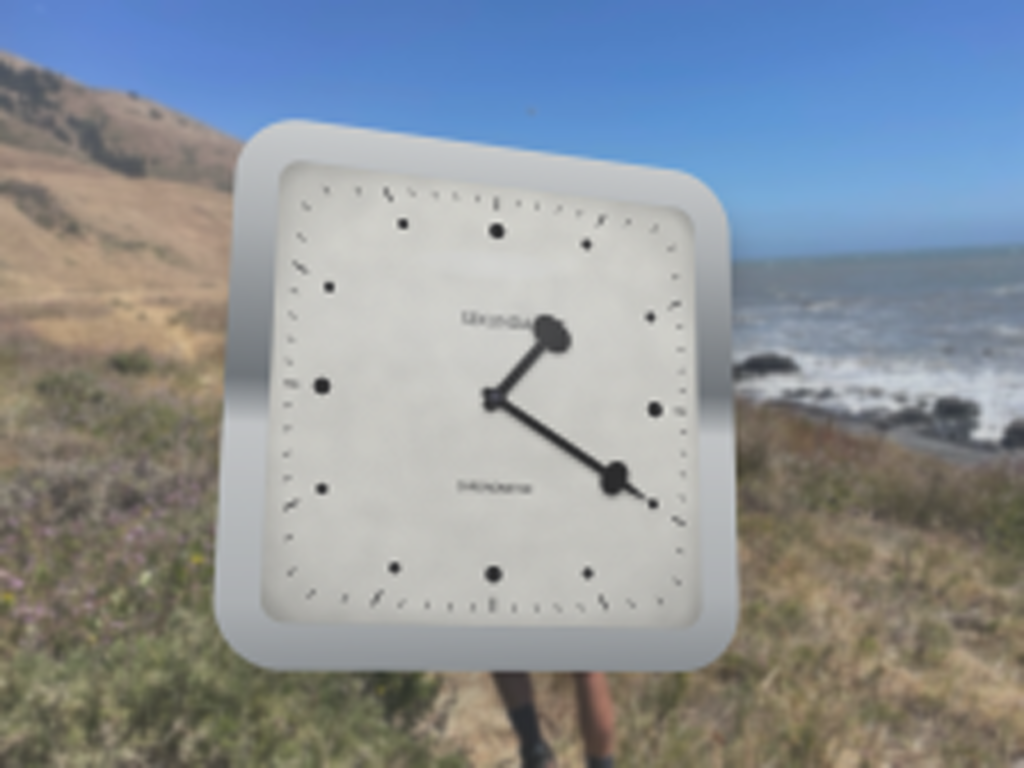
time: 1:20
